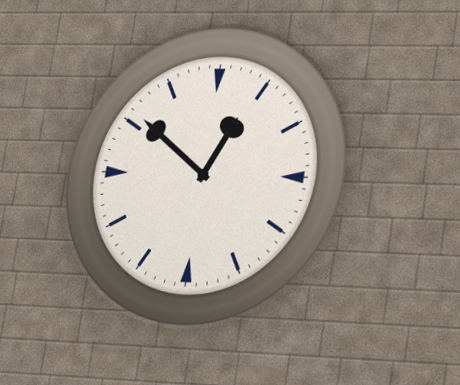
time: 12:51
